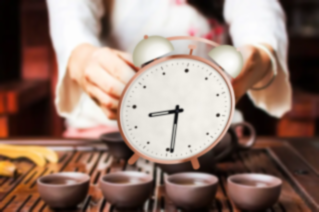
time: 8:29
